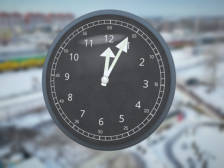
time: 12:04
